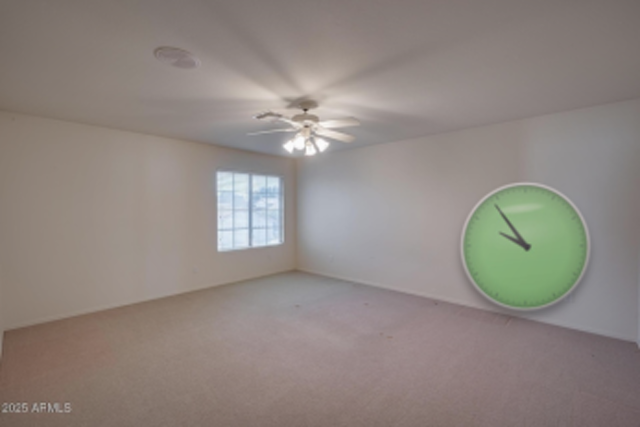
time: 9:54
